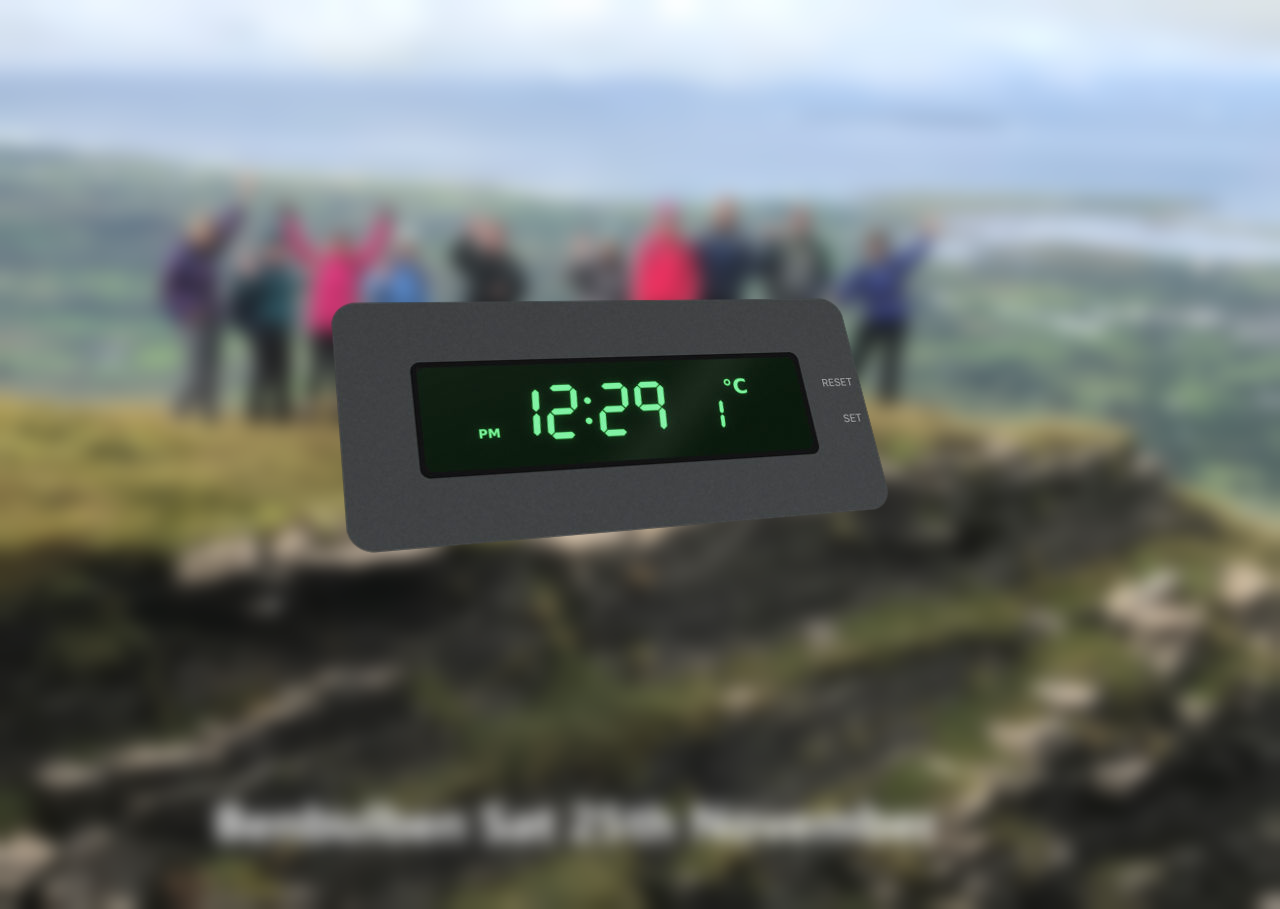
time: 12:29
